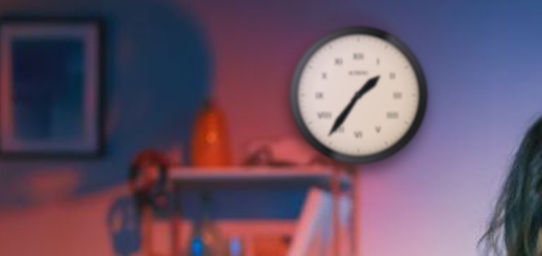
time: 1:36
